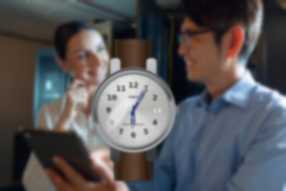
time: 6:05
